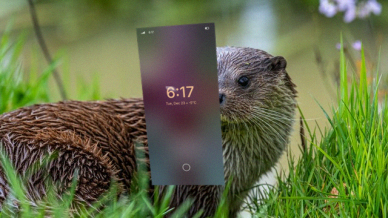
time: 6:17
